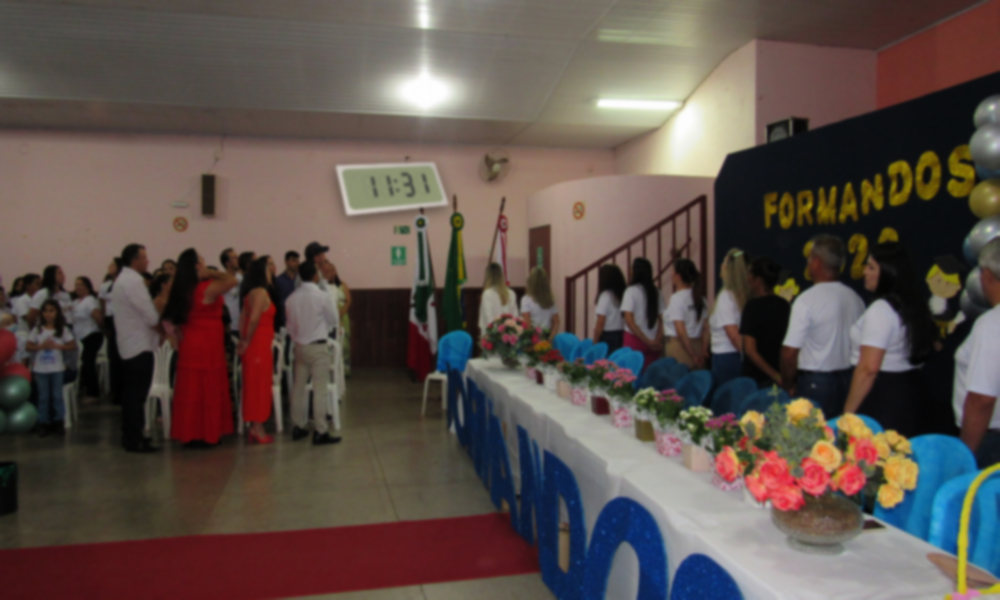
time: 11:31
